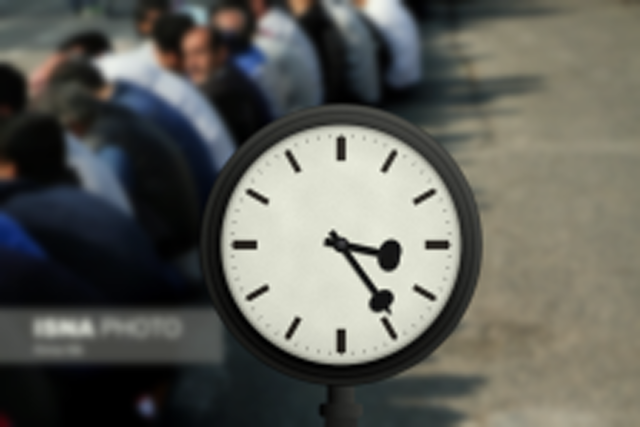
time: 3:24
